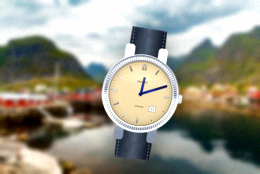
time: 12:11
